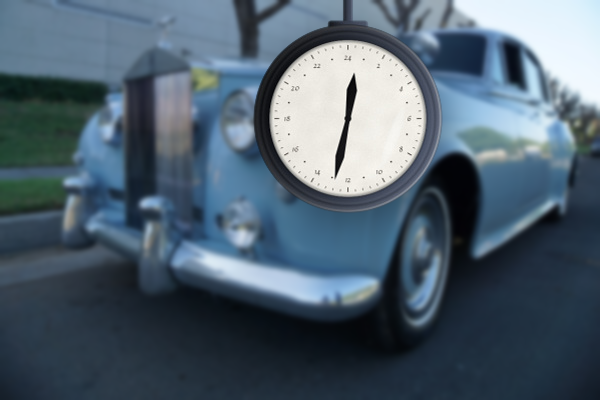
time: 0:32
